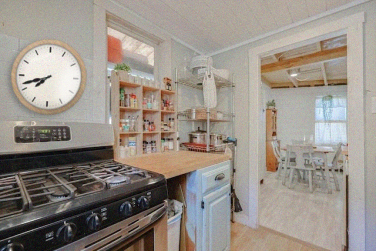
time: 7:42
